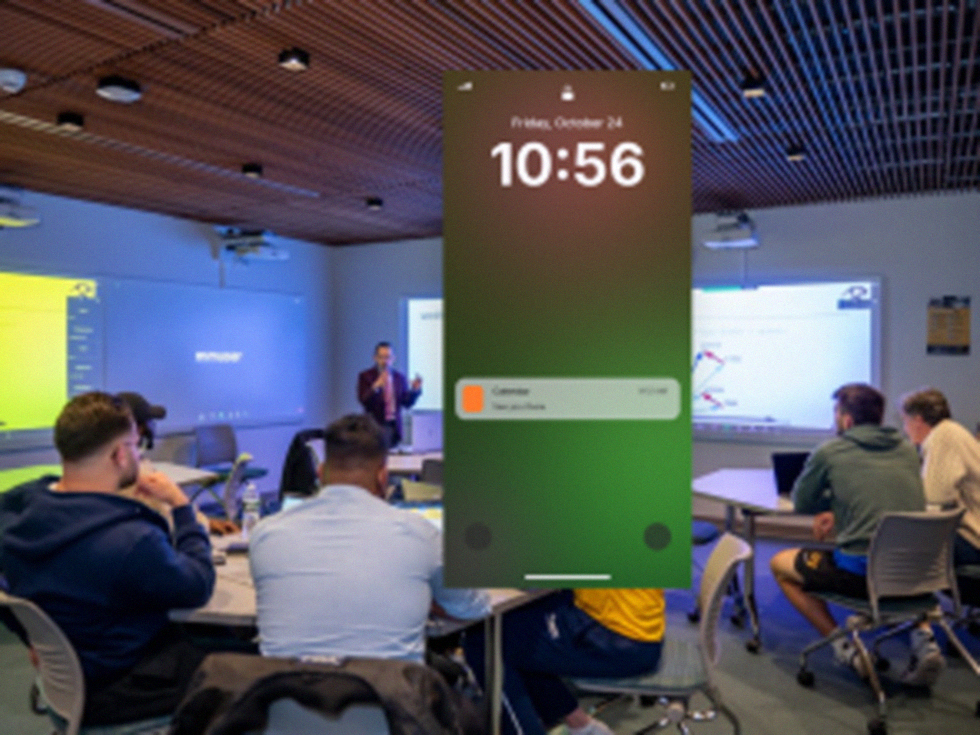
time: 10:56
